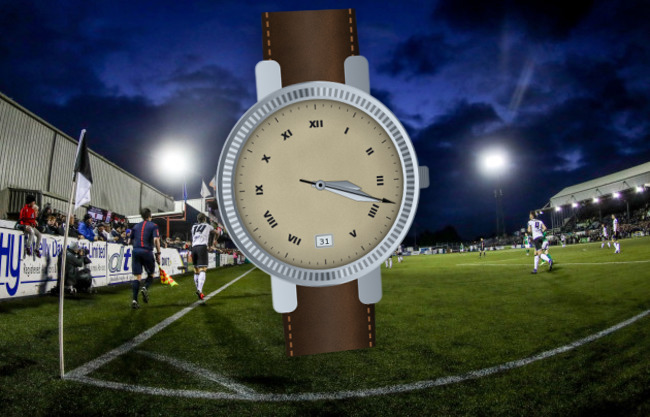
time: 3:18:18
